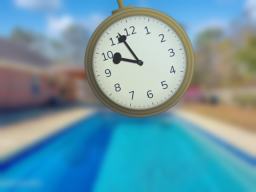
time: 9:57
